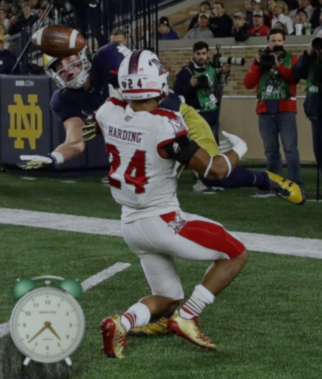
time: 4:38
